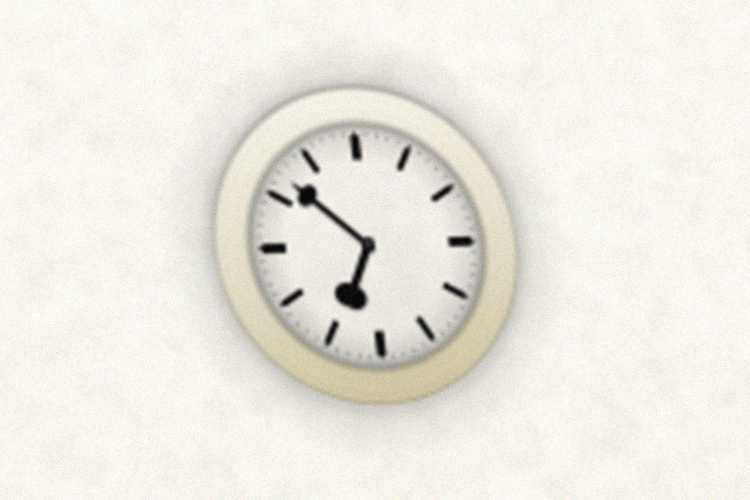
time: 6:52
